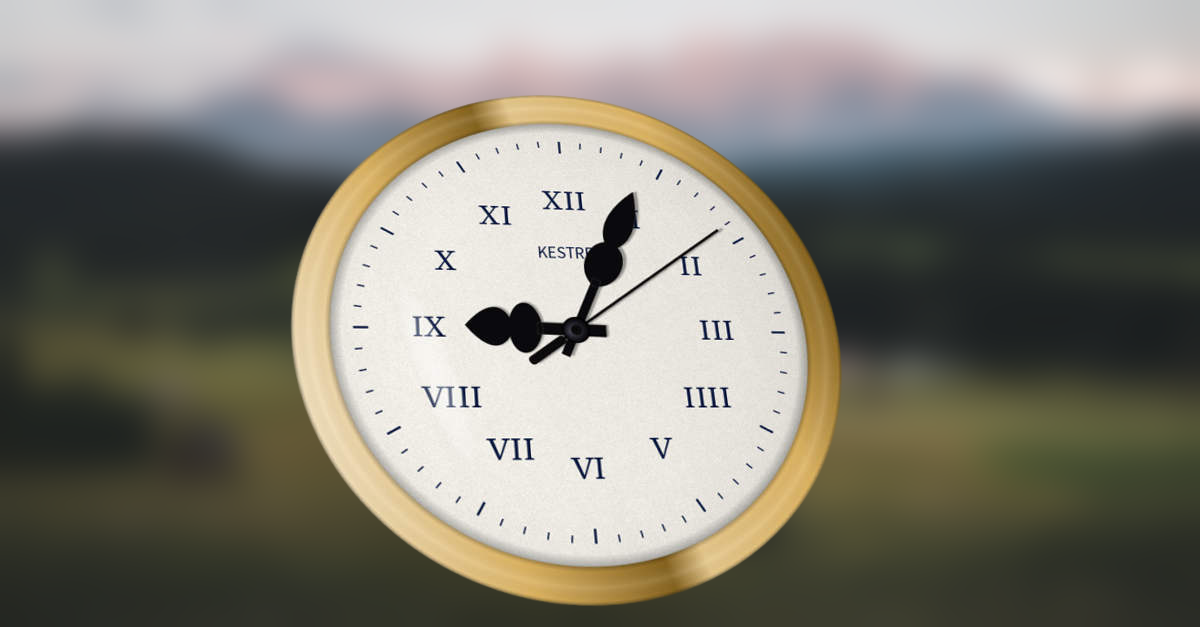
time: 9:04:09
